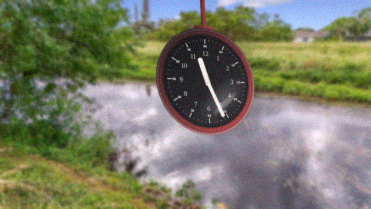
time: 11:26
